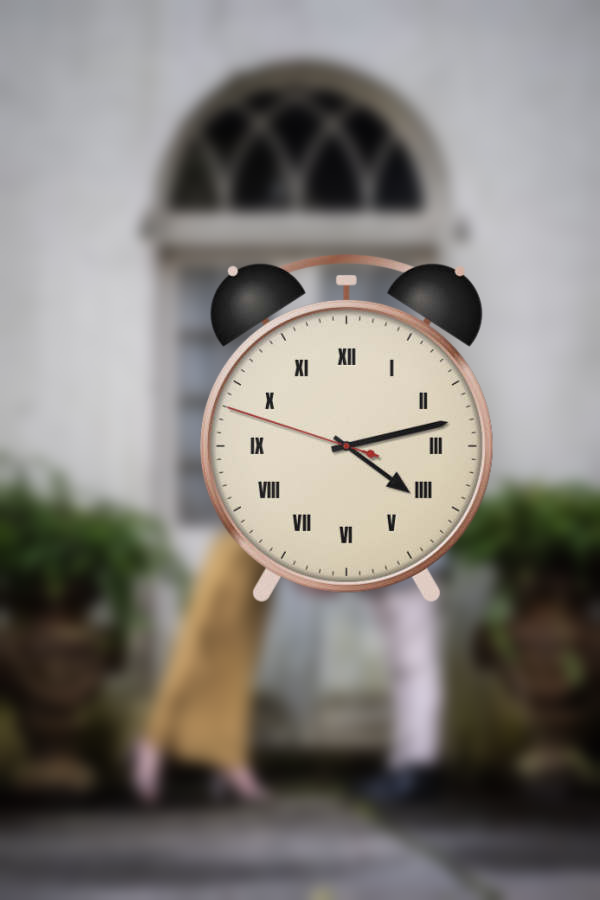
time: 4:12:48
